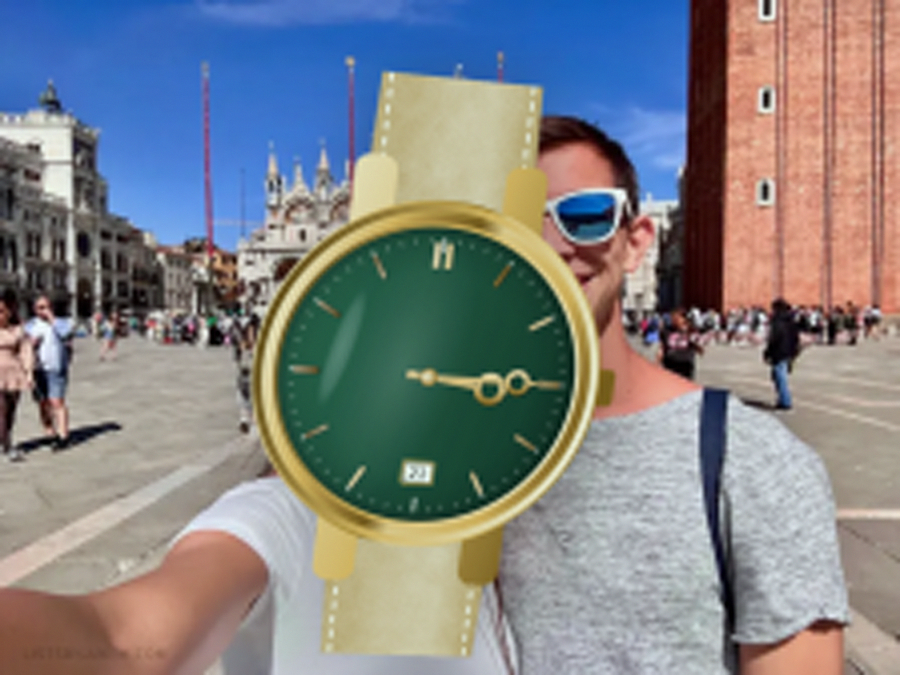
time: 3:15
